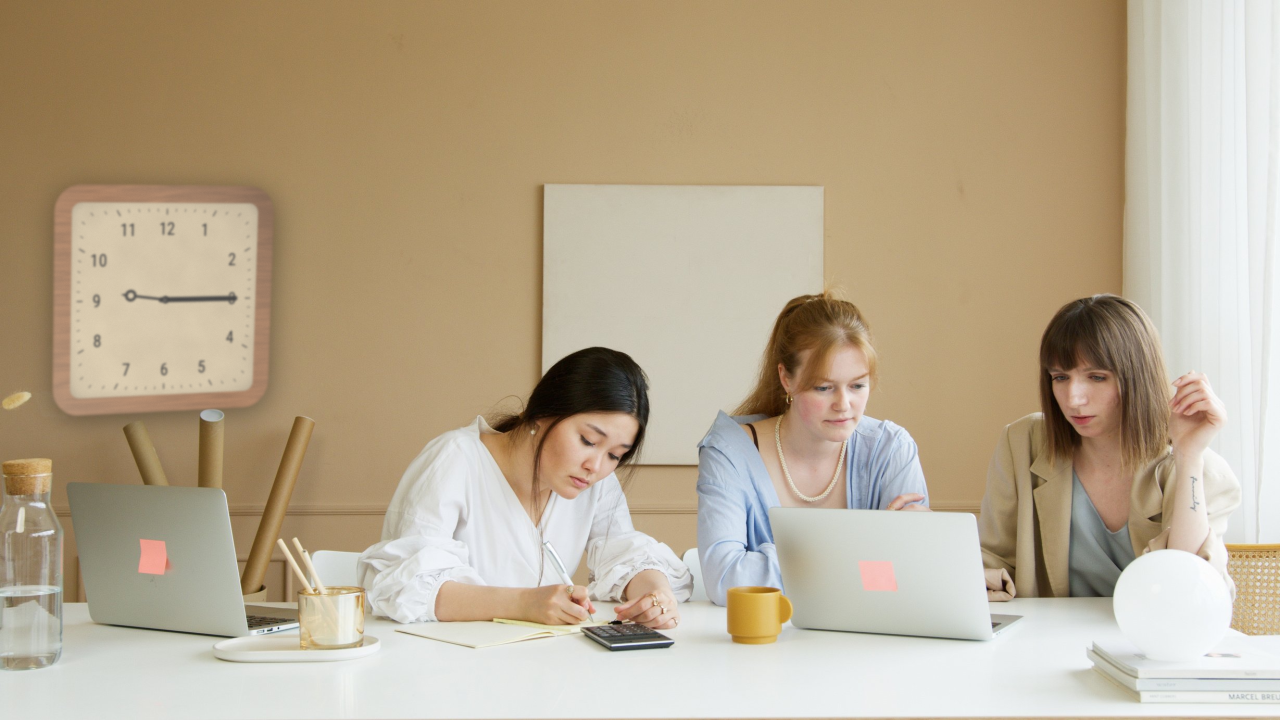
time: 9:15
